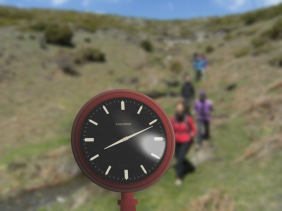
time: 8:11
